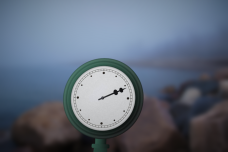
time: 2:11
